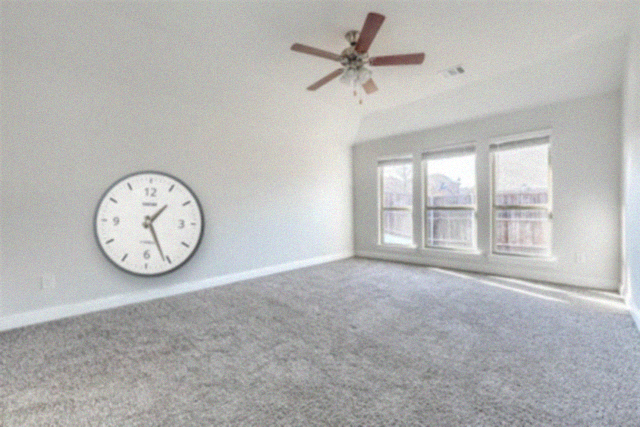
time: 1:26
